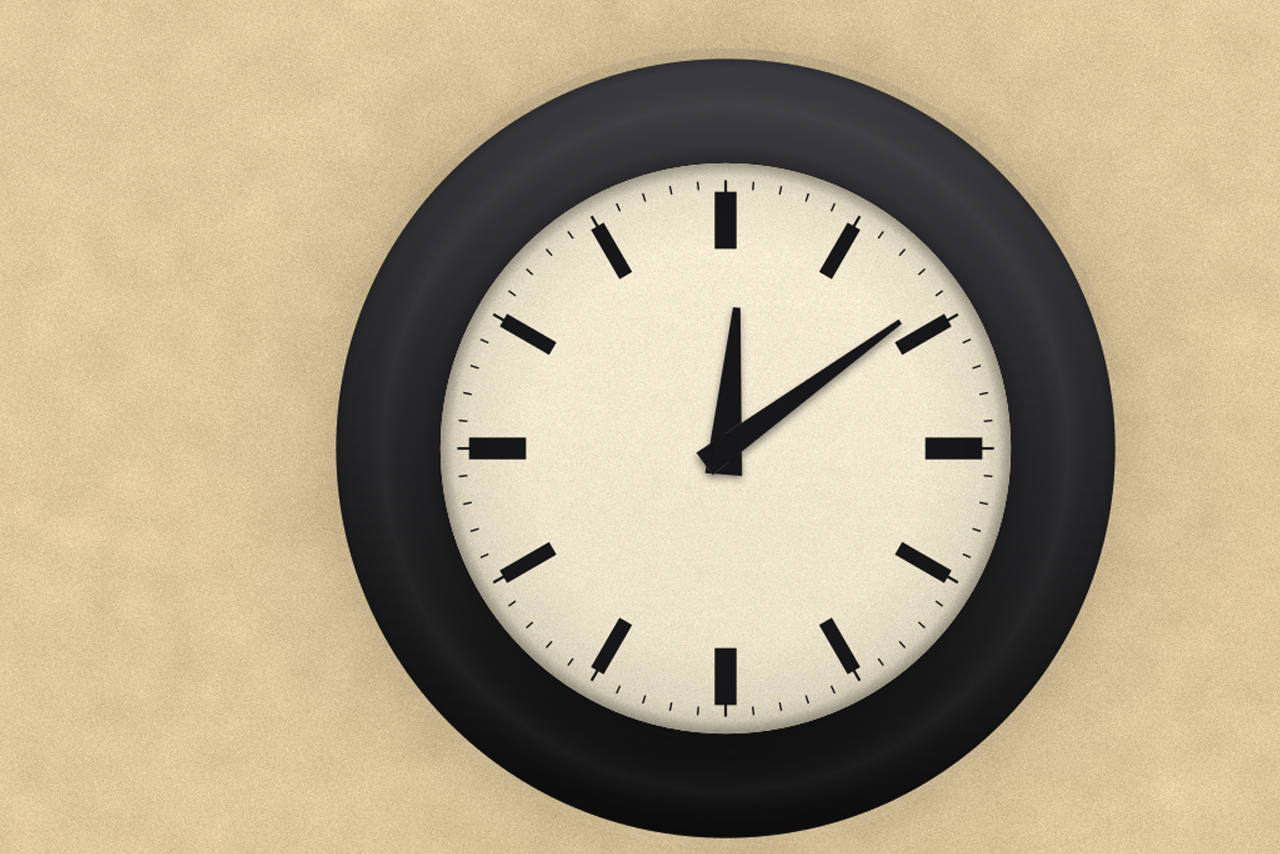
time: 12:09
